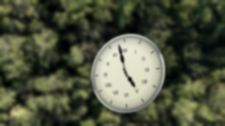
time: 4:58
